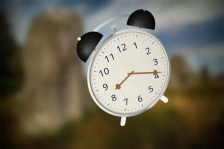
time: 8:19
